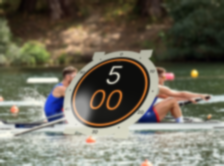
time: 5:00
